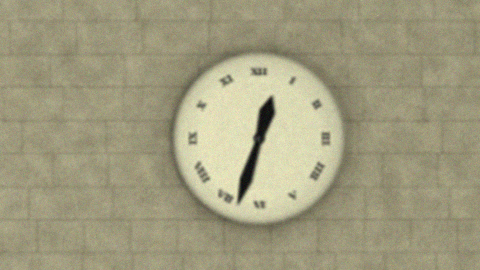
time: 12:33
